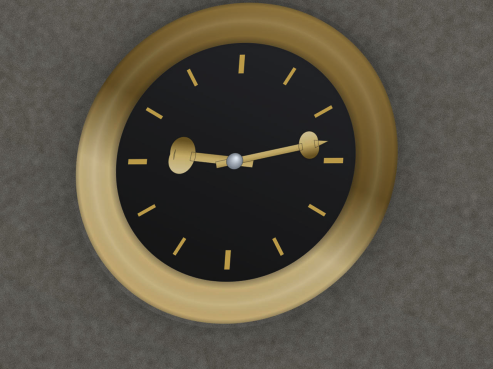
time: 9:13
